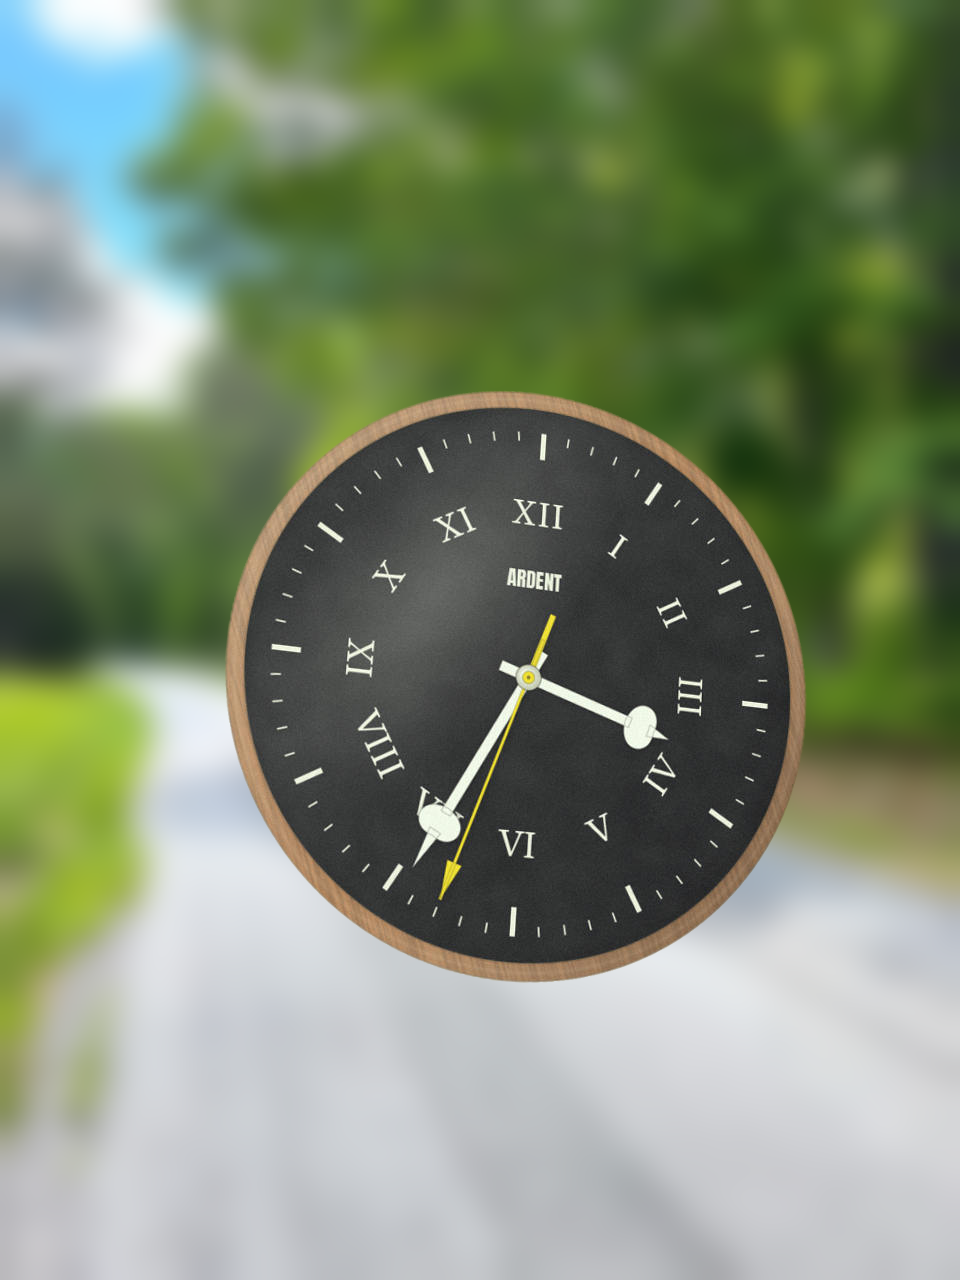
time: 3:34:33
